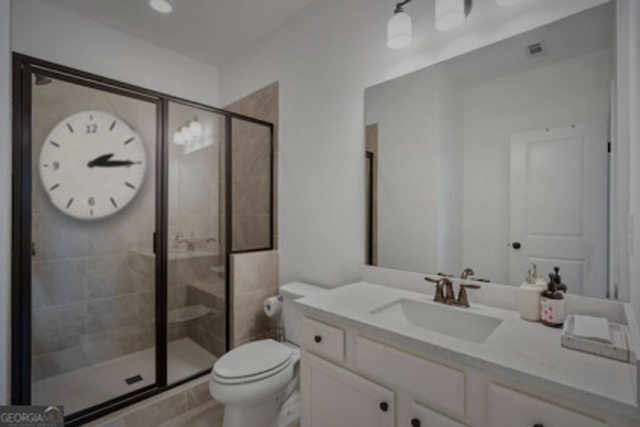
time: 2:15
